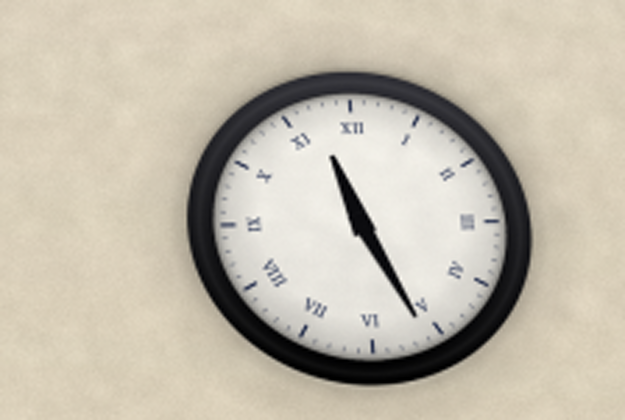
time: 11:26
